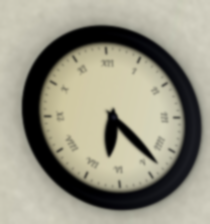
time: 6:23
